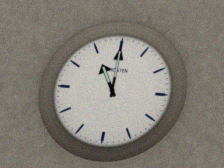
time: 11:00
